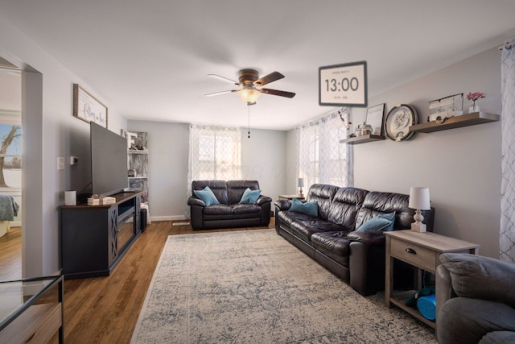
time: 13:00
